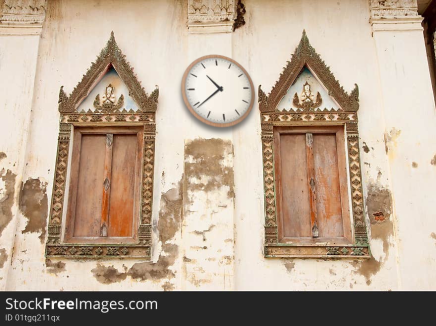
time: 10:39
